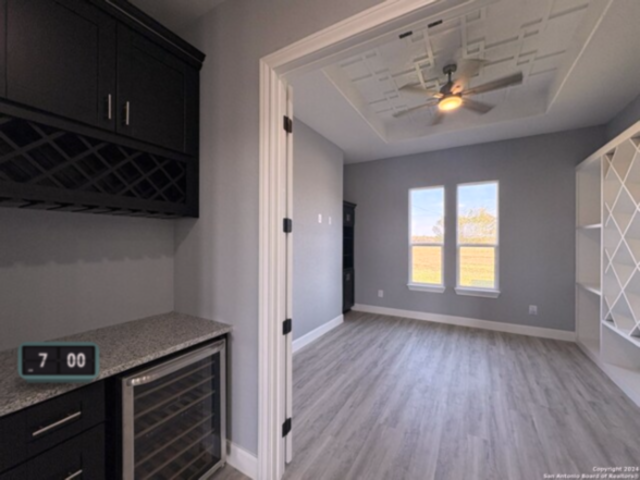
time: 7:00
